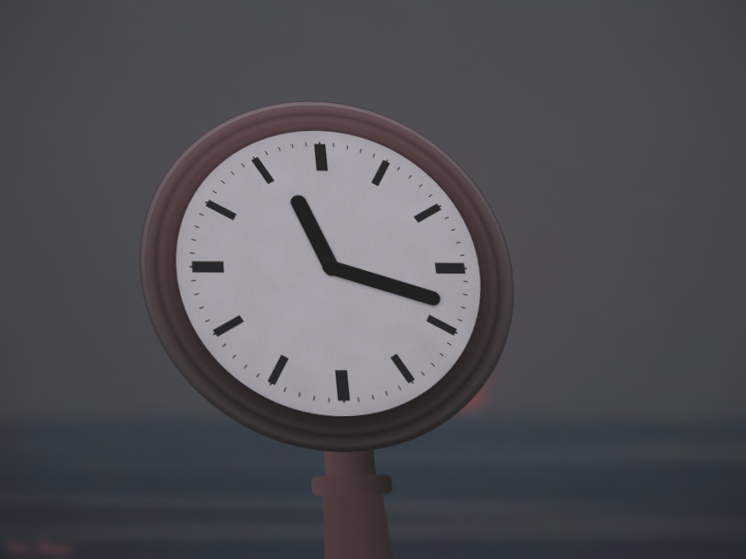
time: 11:18
